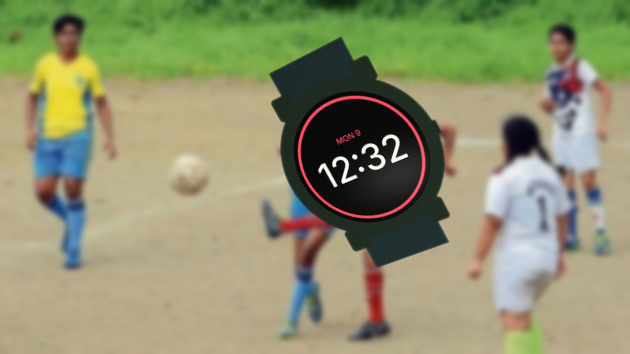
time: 12:32
